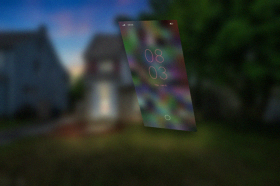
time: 8:03
